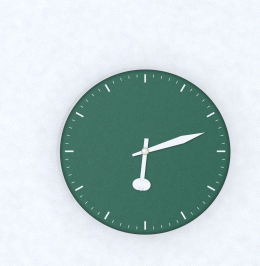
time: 6:12
